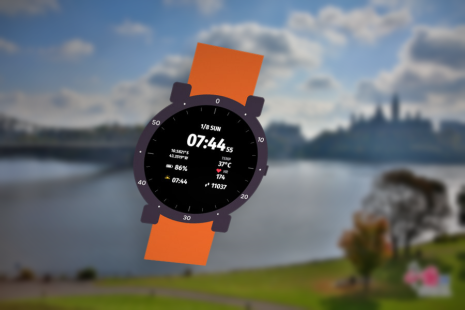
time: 7:44:55
